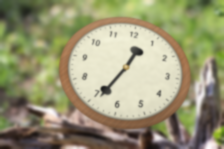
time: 12:34
